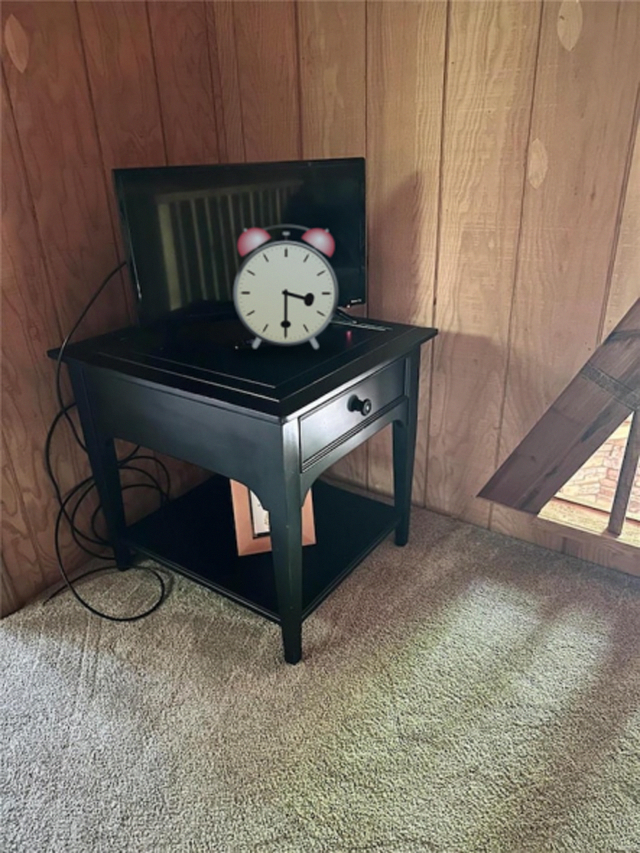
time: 3:30
